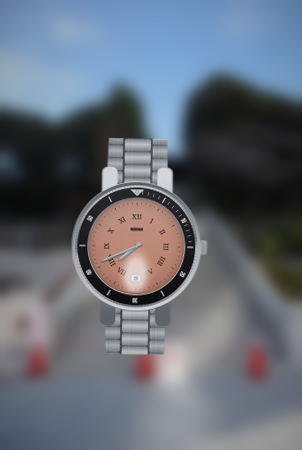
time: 7:41
